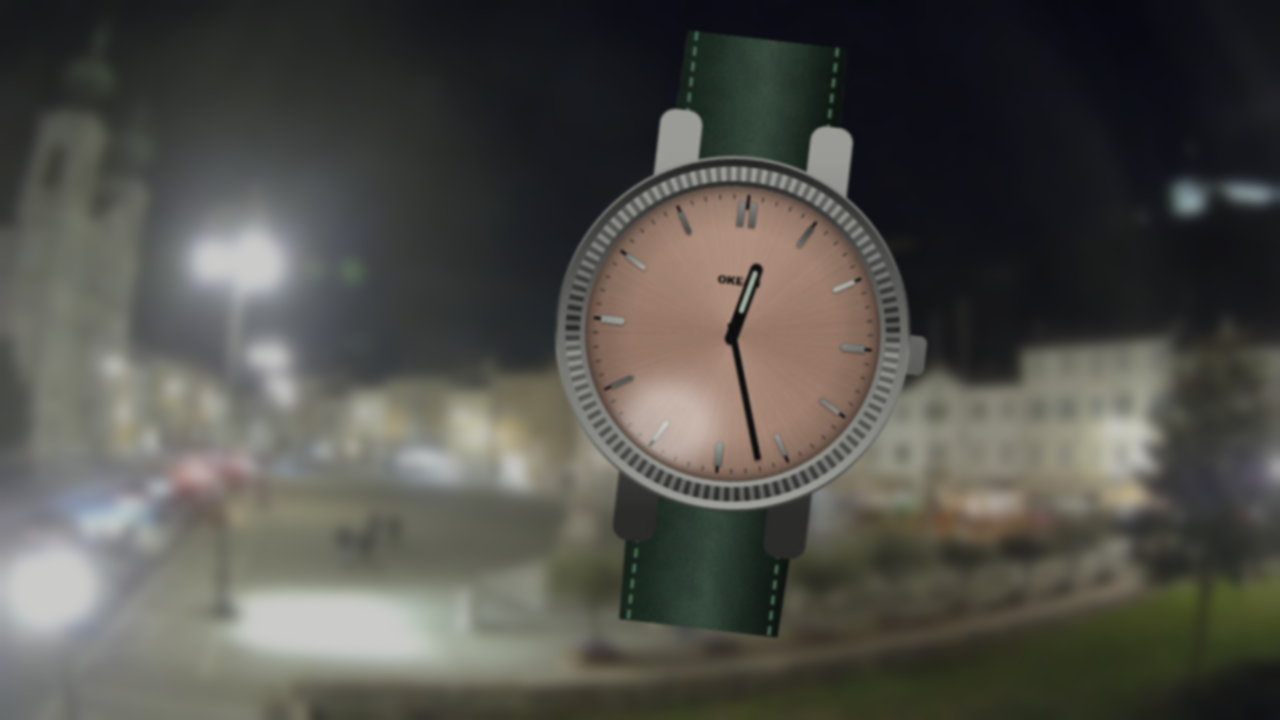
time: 12:27
